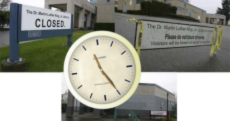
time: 11:25
